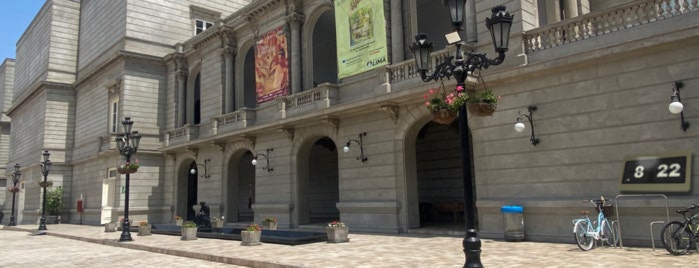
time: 8:22
